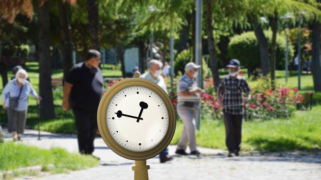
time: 12:47
